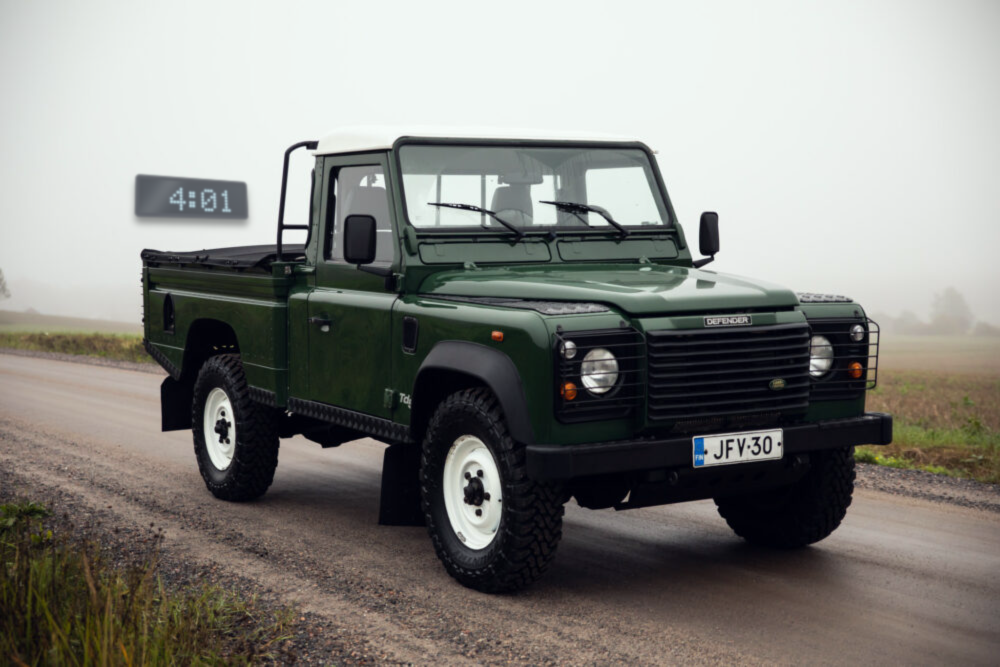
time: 4:01
